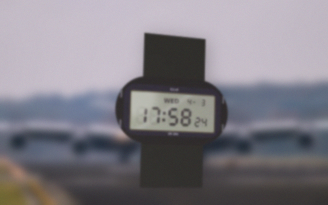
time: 17:58
